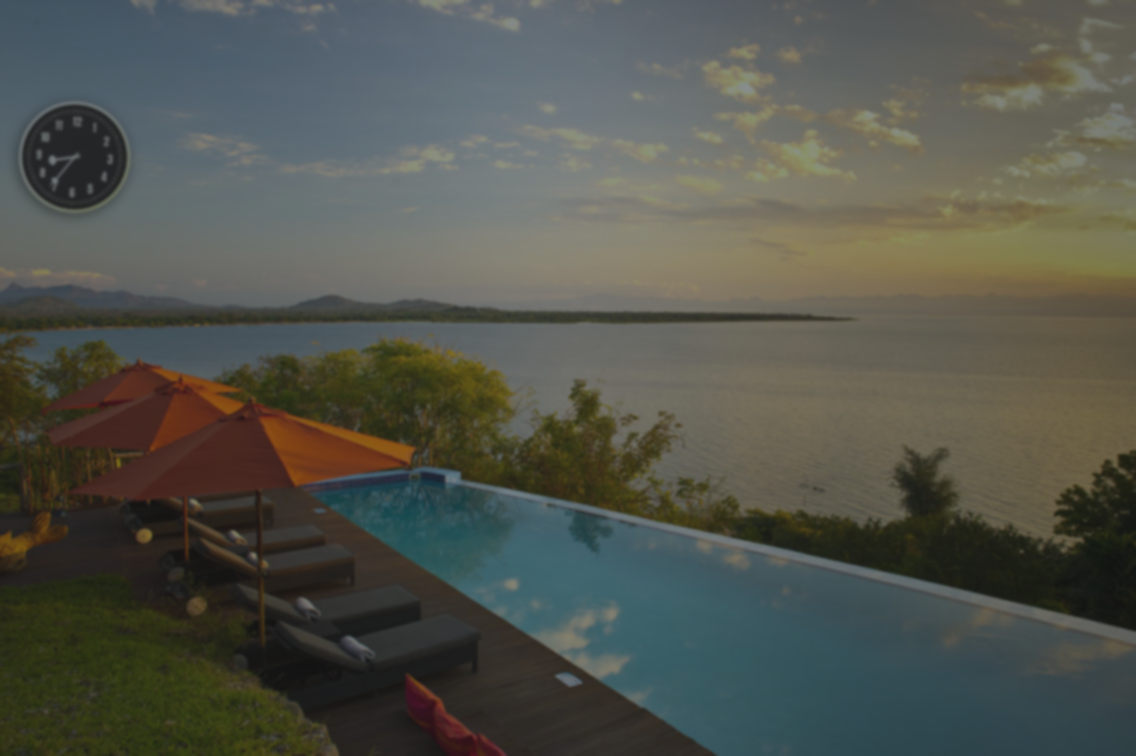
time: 8:36
